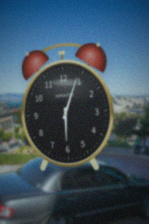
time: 6:04
